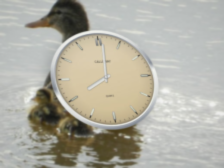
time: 8:01
